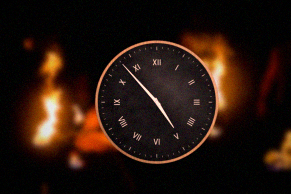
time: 4:53
